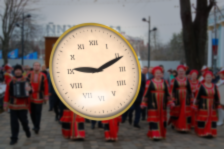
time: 9:11
